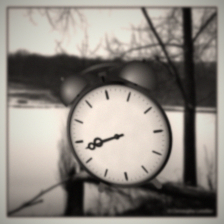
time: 8:43
